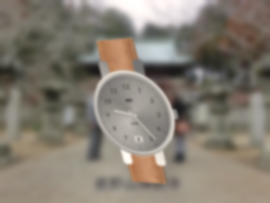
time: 9:24
